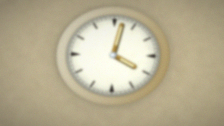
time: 4:02
